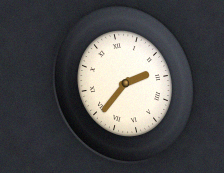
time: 2:39
